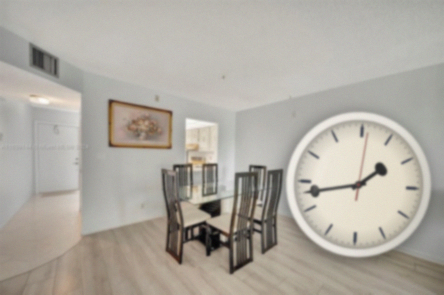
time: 1:43:01
